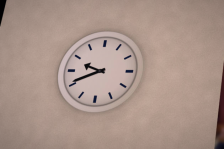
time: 9:41
